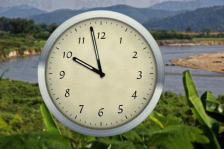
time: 9:58
